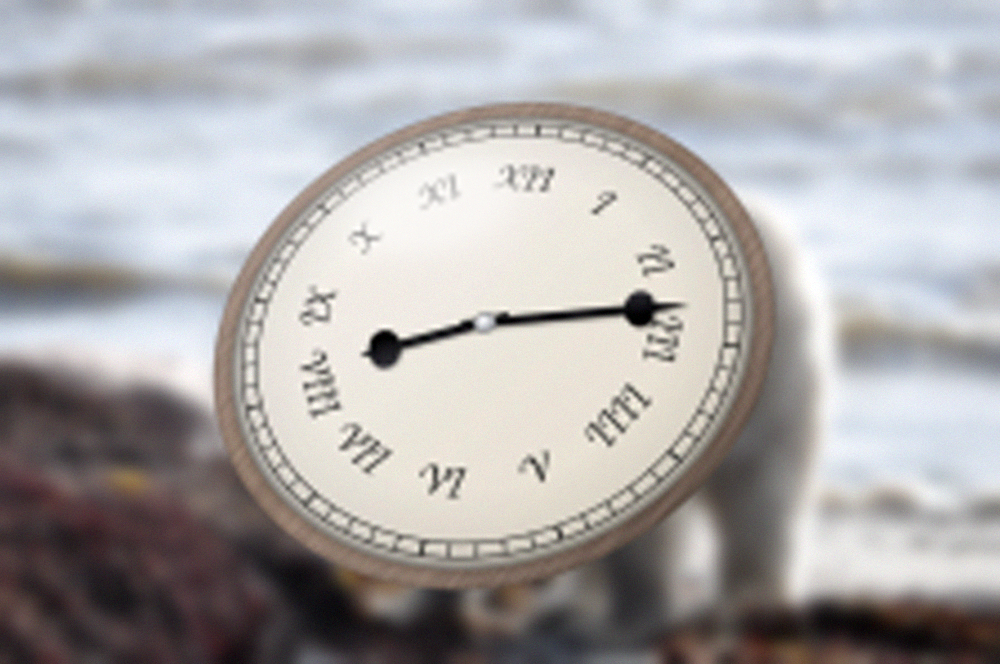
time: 8:13
